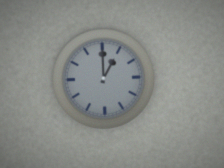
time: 1:00
